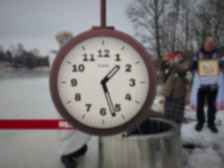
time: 1:27
